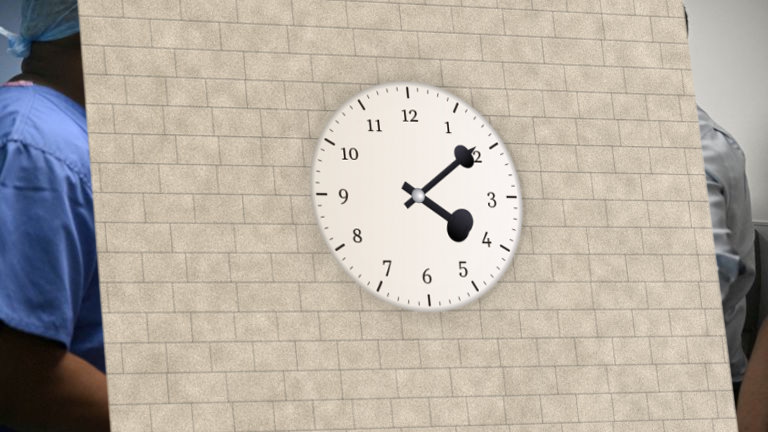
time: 4:09
